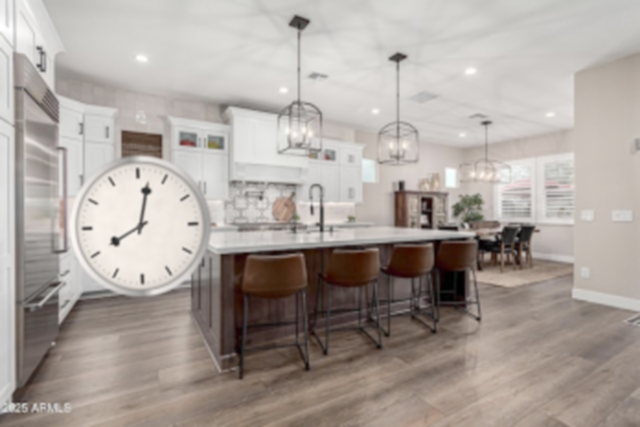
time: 8:02
